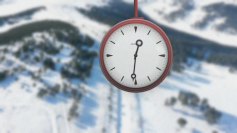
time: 12:31
